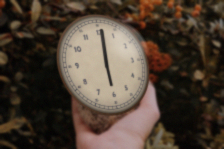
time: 6:01
